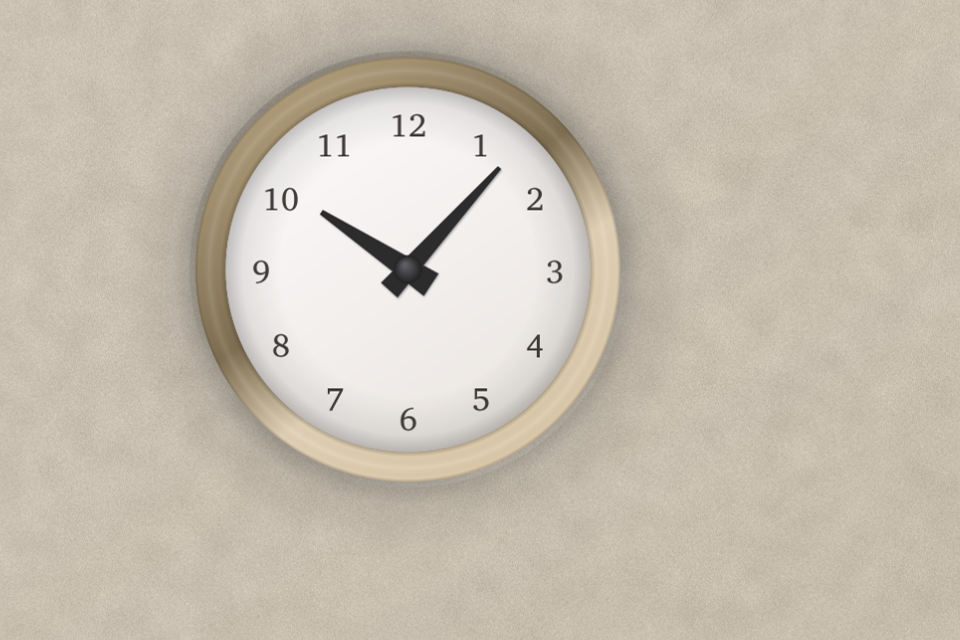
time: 10:07
